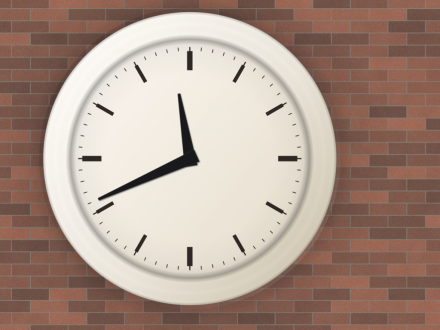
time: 11:41
